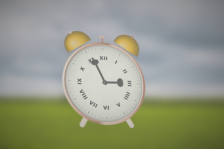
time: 2:56
